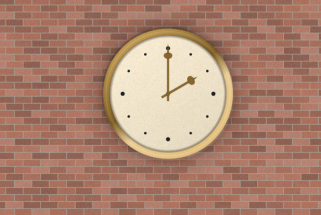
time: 2:00
